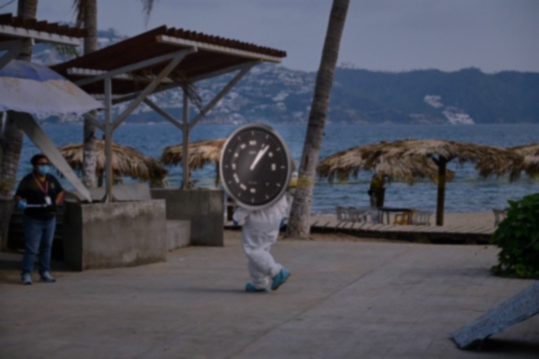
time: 1:07
